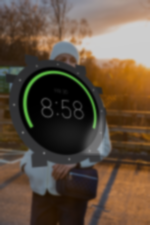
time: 8:58
